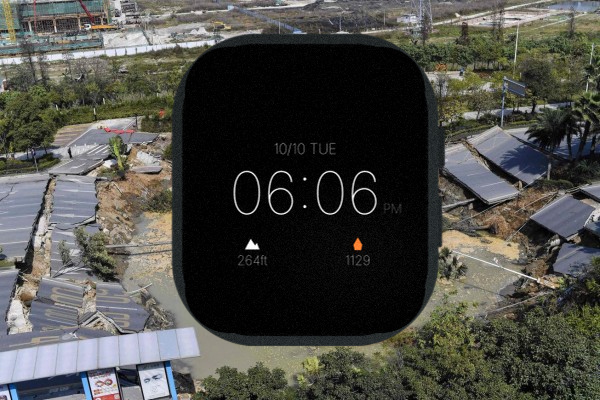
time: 6:06
